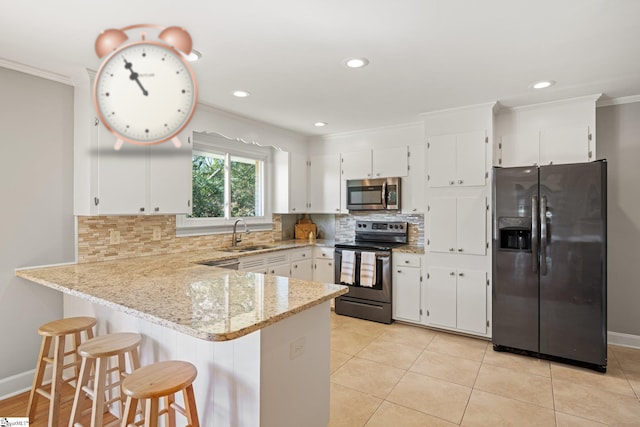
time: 10:55
